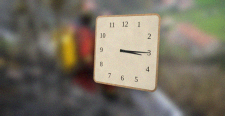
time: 3:15
